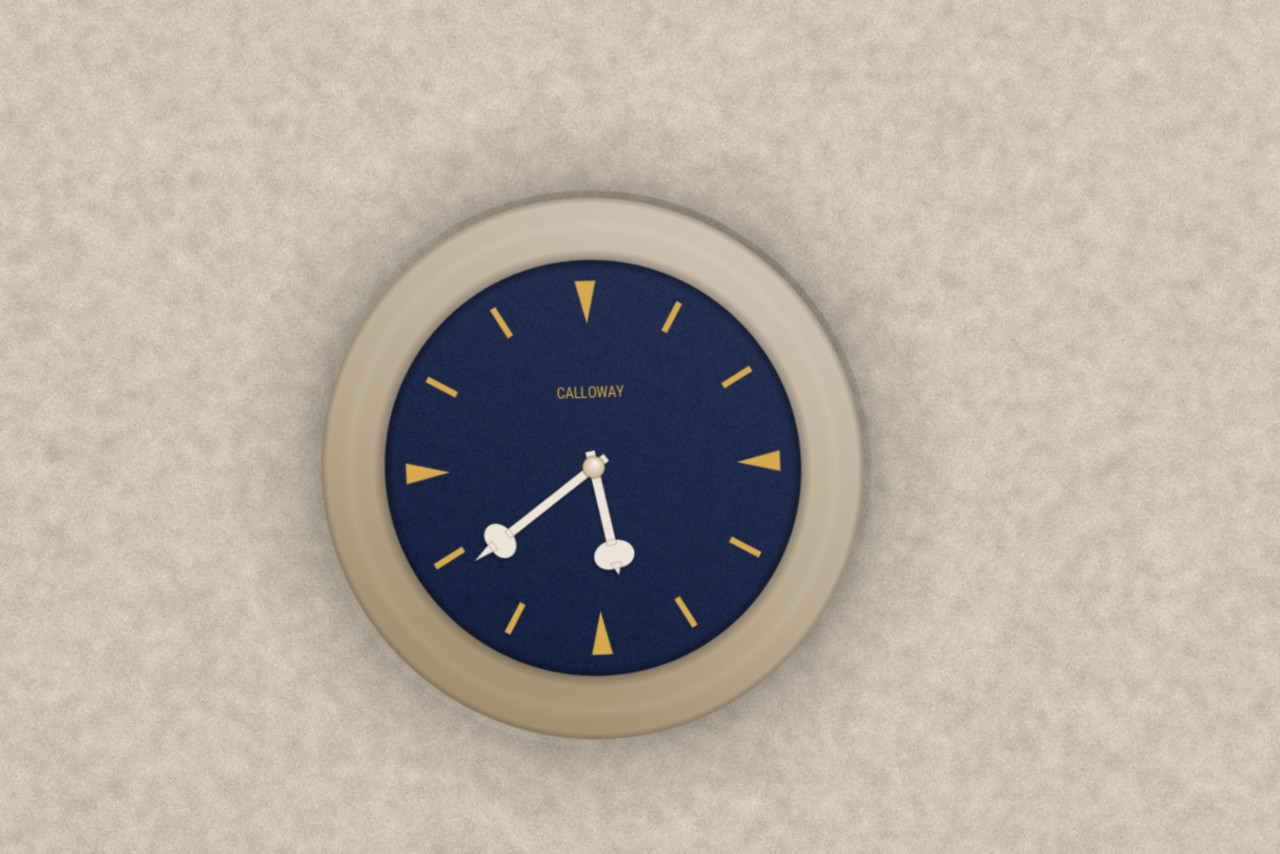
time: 5:39
